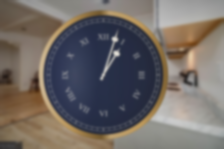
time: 1:03
